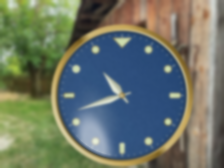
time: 10:42
